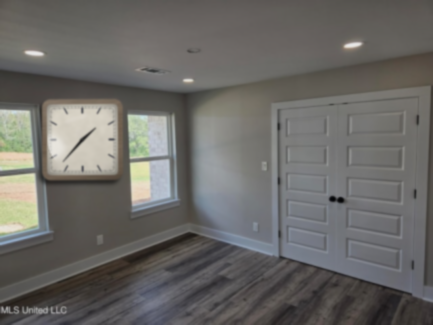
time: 1:37
